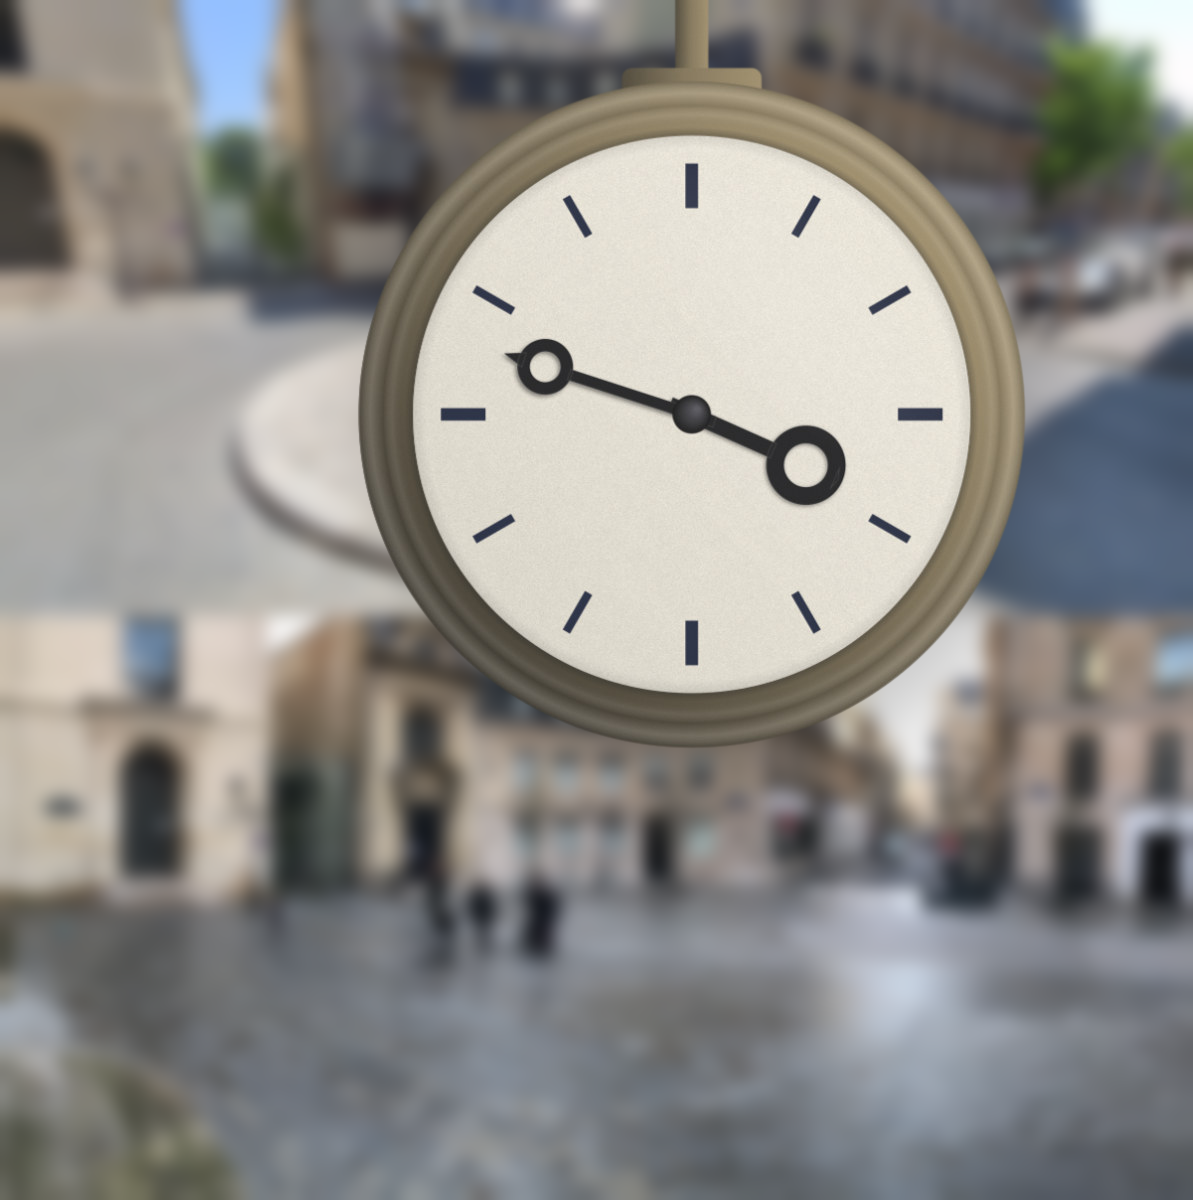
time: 3:48
